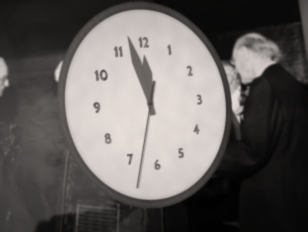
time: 11:57:33
